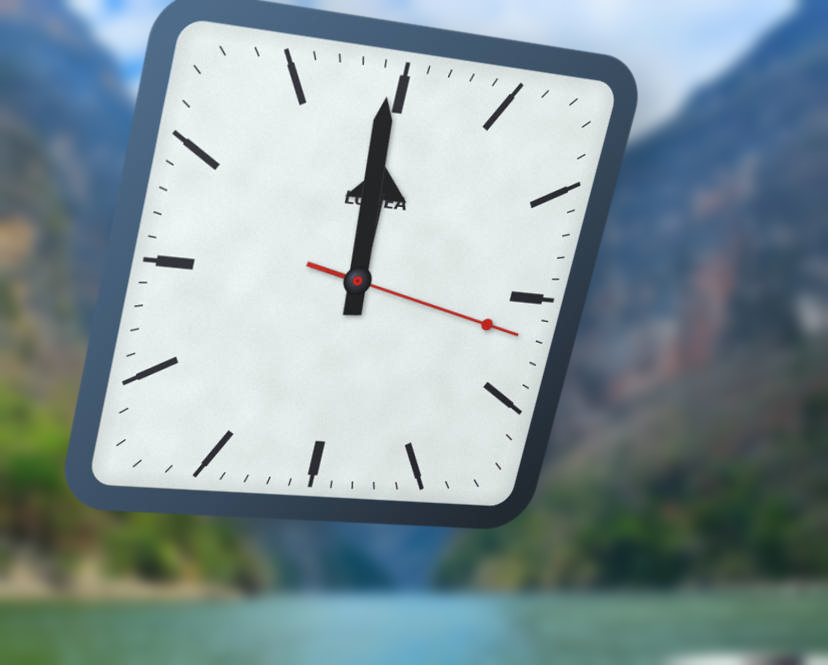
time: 11:59:17
